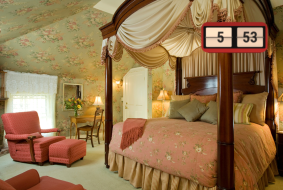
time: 5:53
